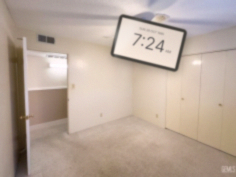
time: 7:24
